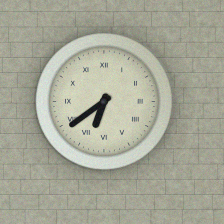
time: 6:39
